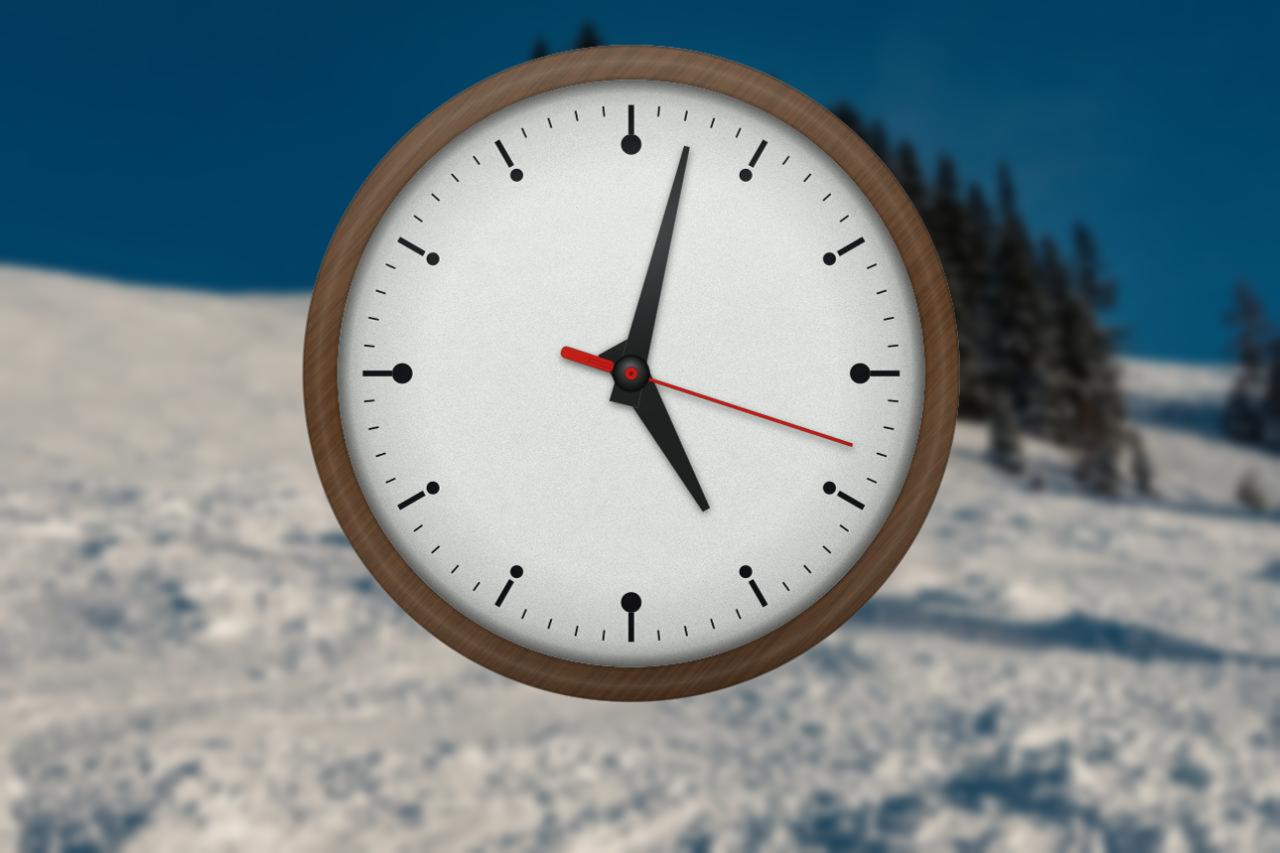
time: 5:02:18
